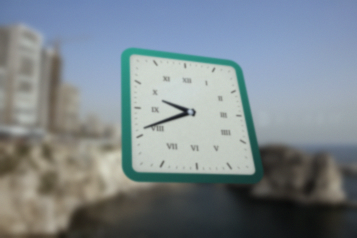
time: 9:41
